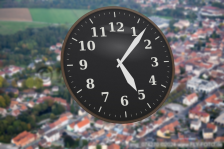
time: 5:07
